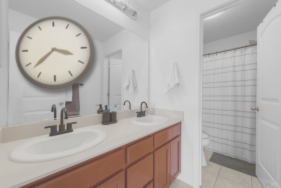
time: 3:38
